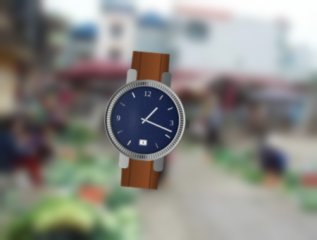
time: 1:18
